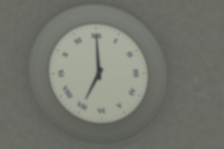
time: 7:00
